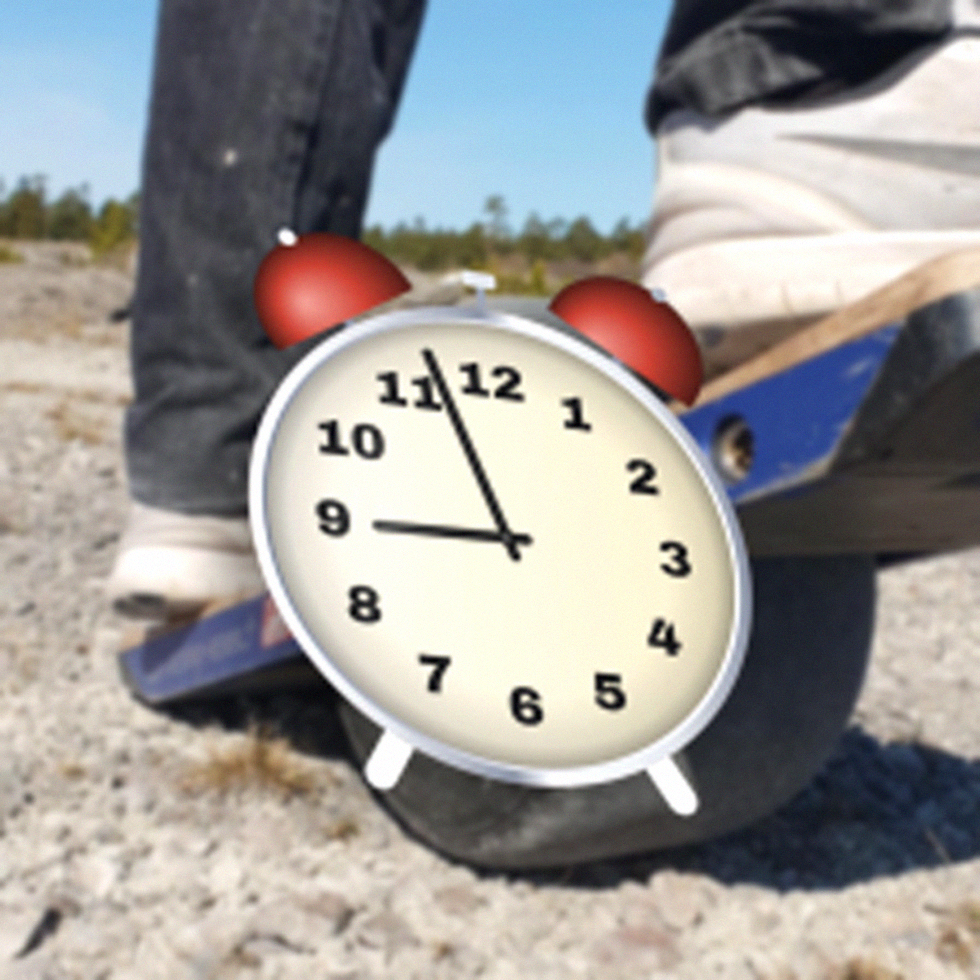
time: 8:57
